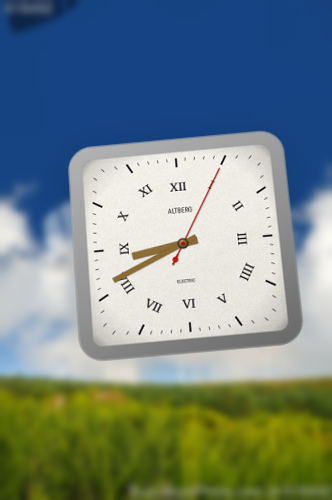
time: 8:41:05
